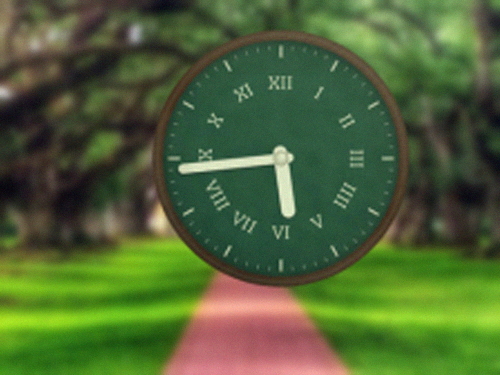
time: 5:44
